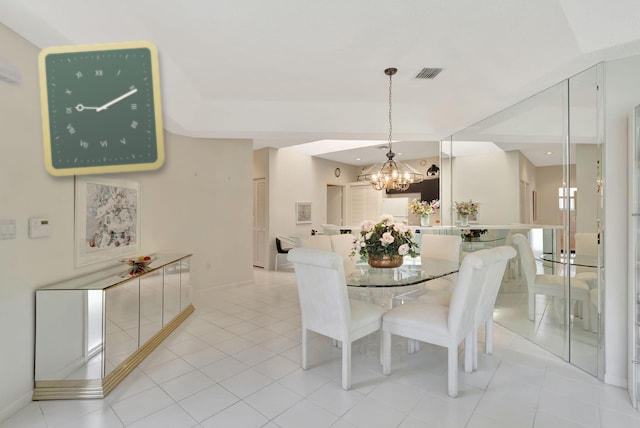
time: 9:11
